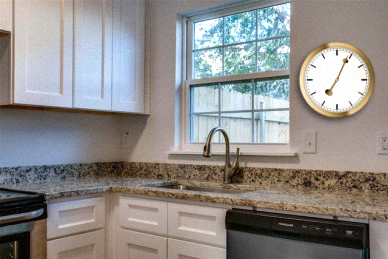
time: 7:04
